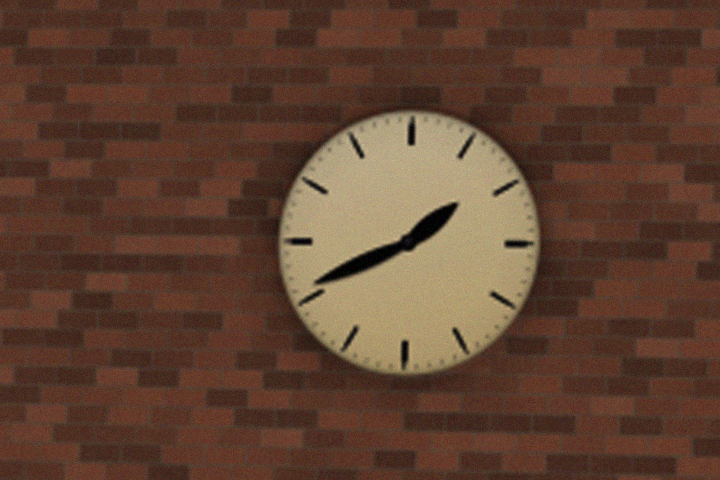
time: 1:41
